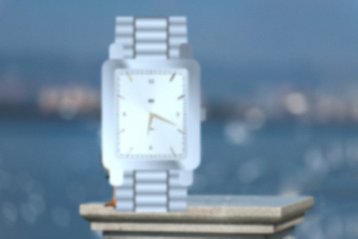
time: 6:19
